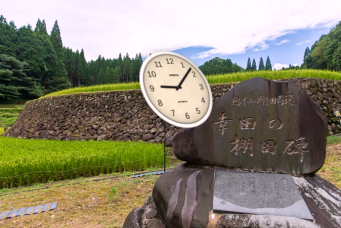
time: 9:08
